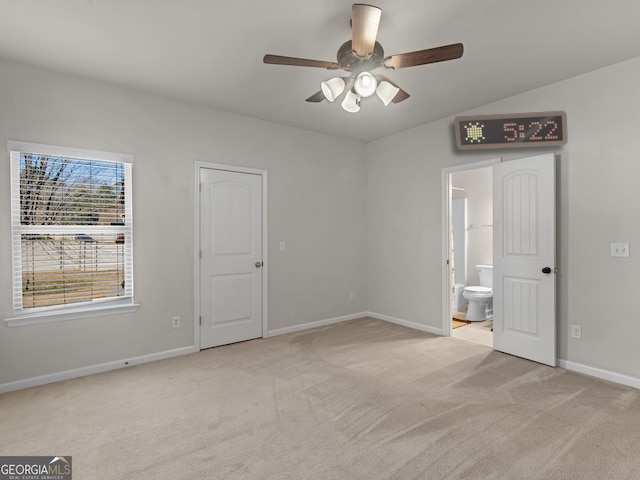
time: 5:22
